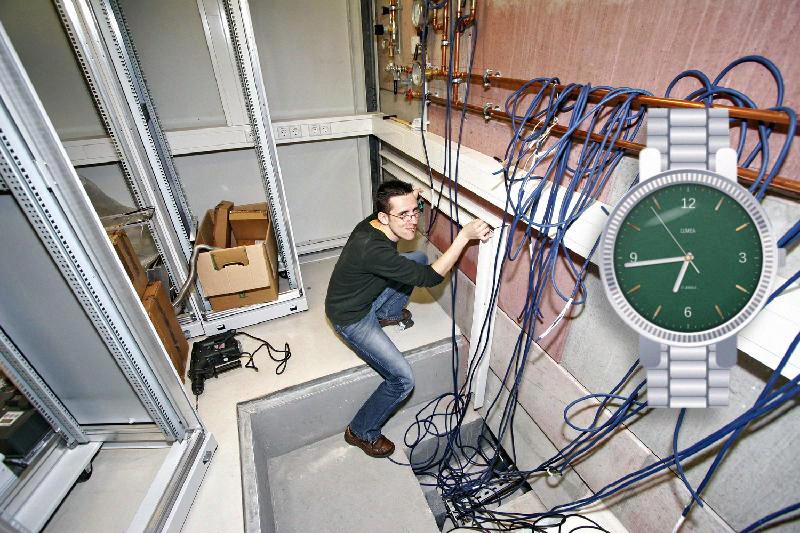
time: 6:43:54
